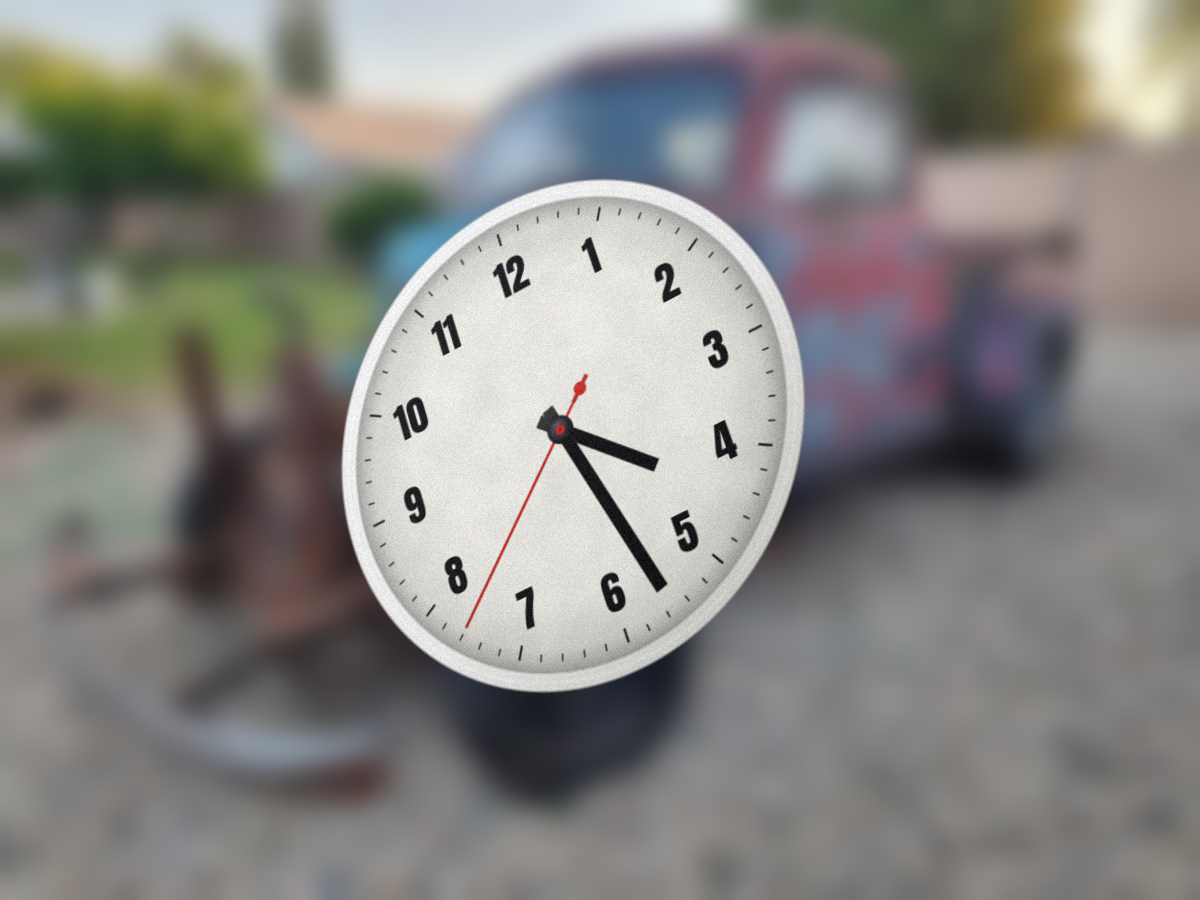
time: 4:27:38
